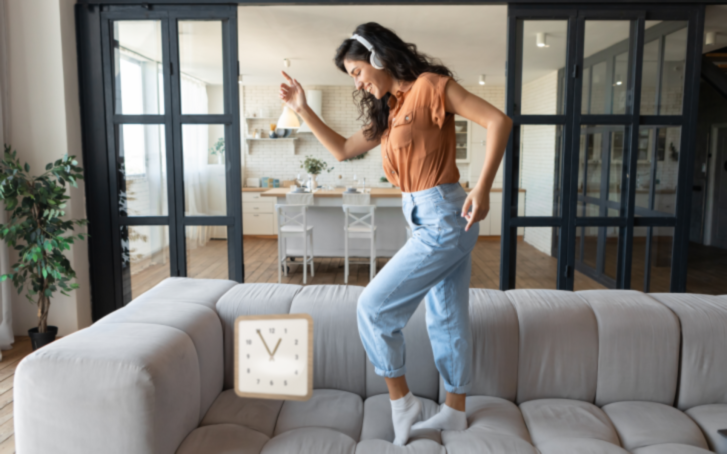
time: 12:55
